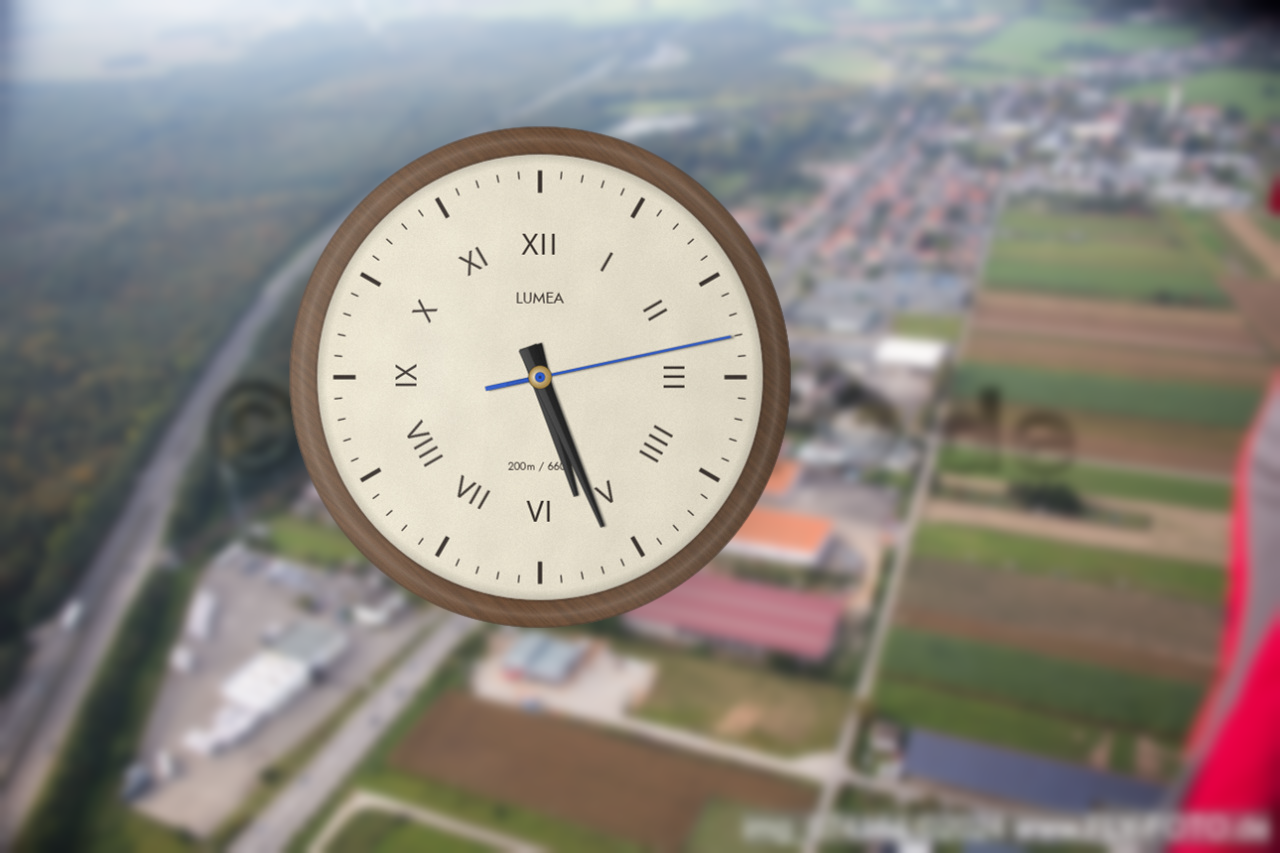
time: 5:26:13
